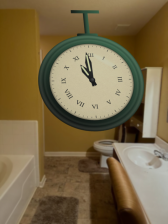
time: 10:59
